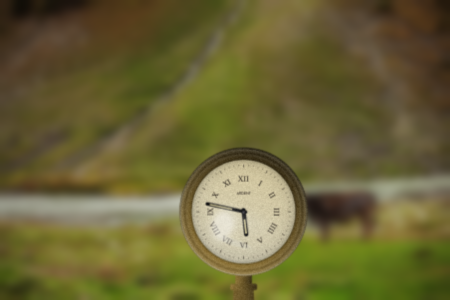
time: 5:47
